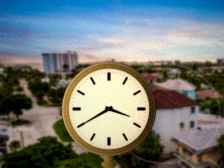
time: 3:40
